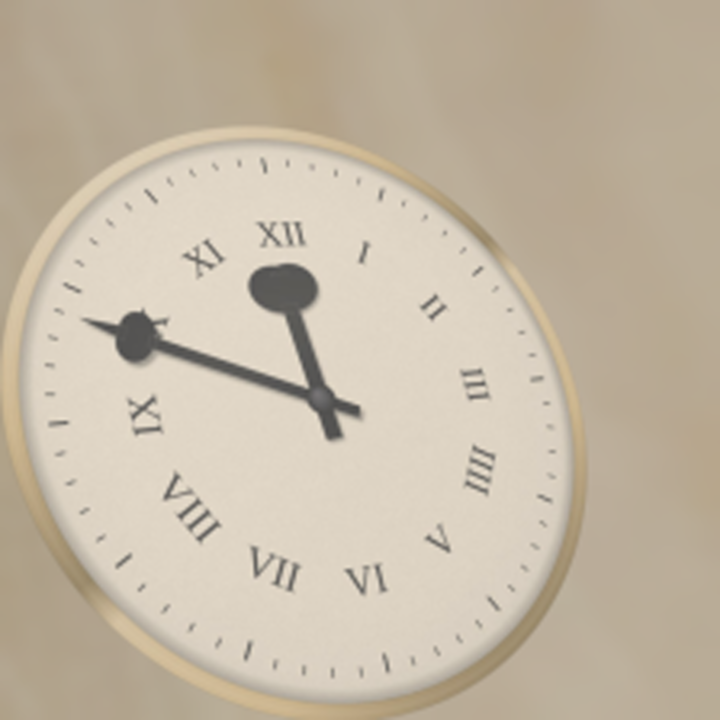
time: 11:49
